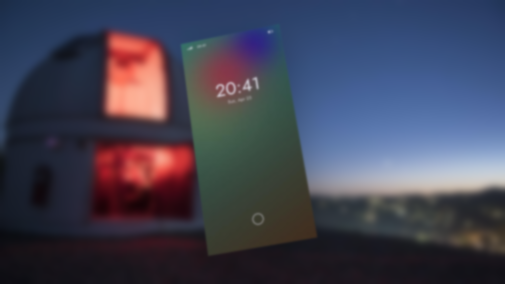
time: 20:41
